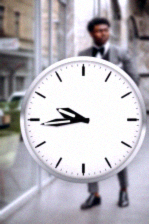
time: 9:44
